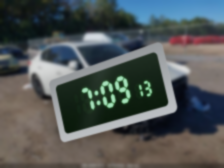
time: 7:09:13
